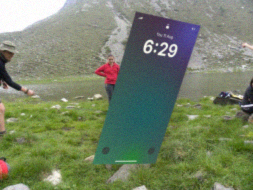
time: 6:29
